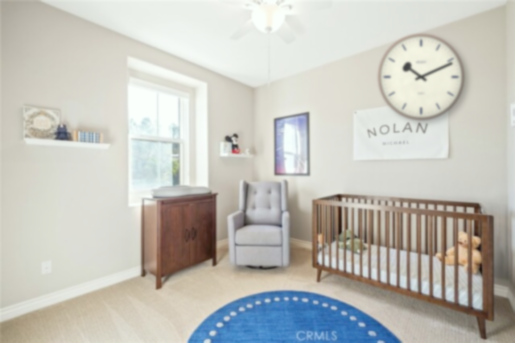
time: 10:11
